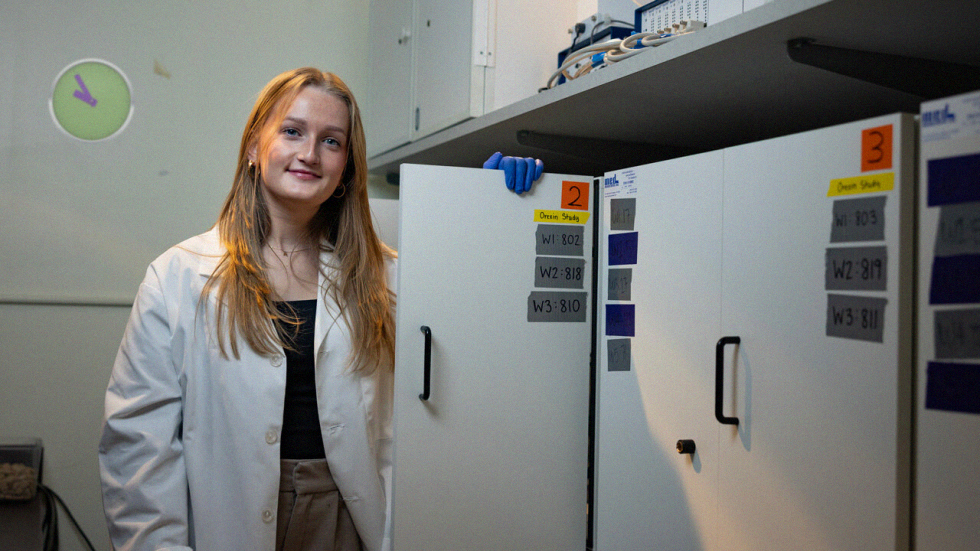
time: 9:55
